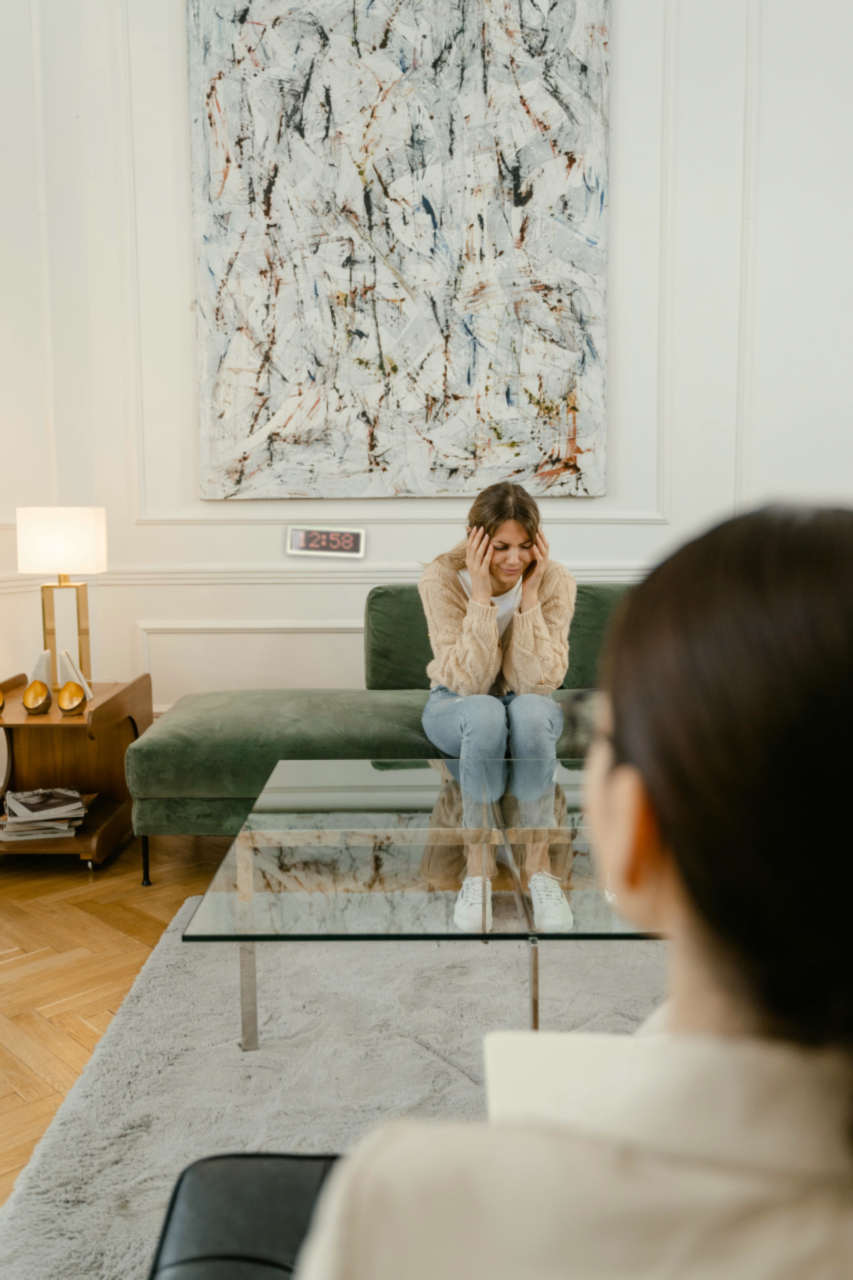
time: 12:58
